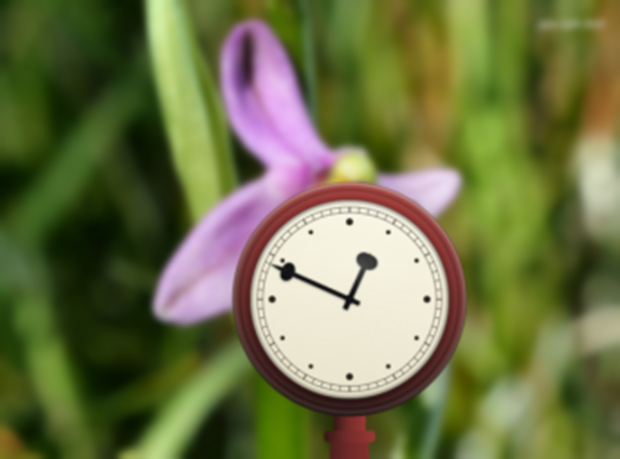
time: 12:49
